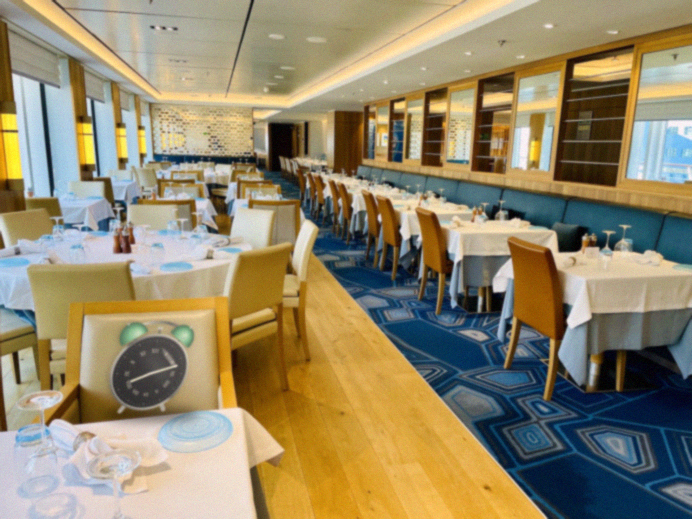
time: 8:12
